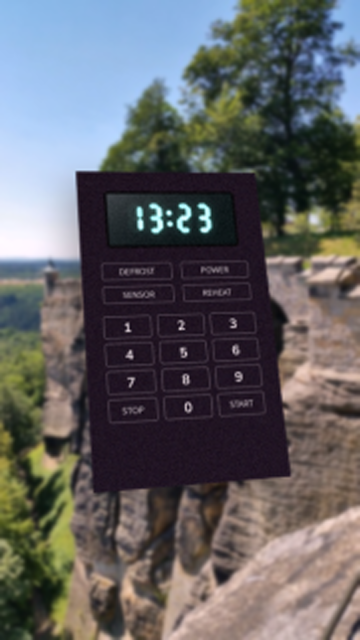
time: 13:23
